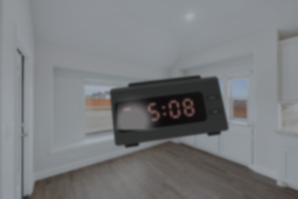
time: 5:08
